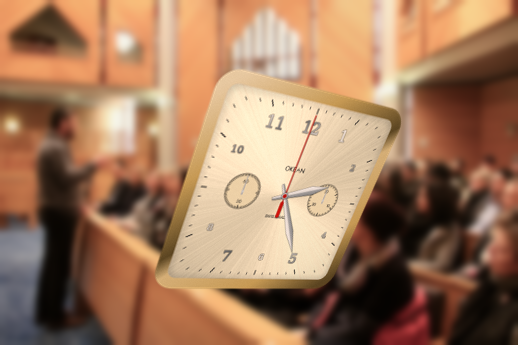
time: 2:25
